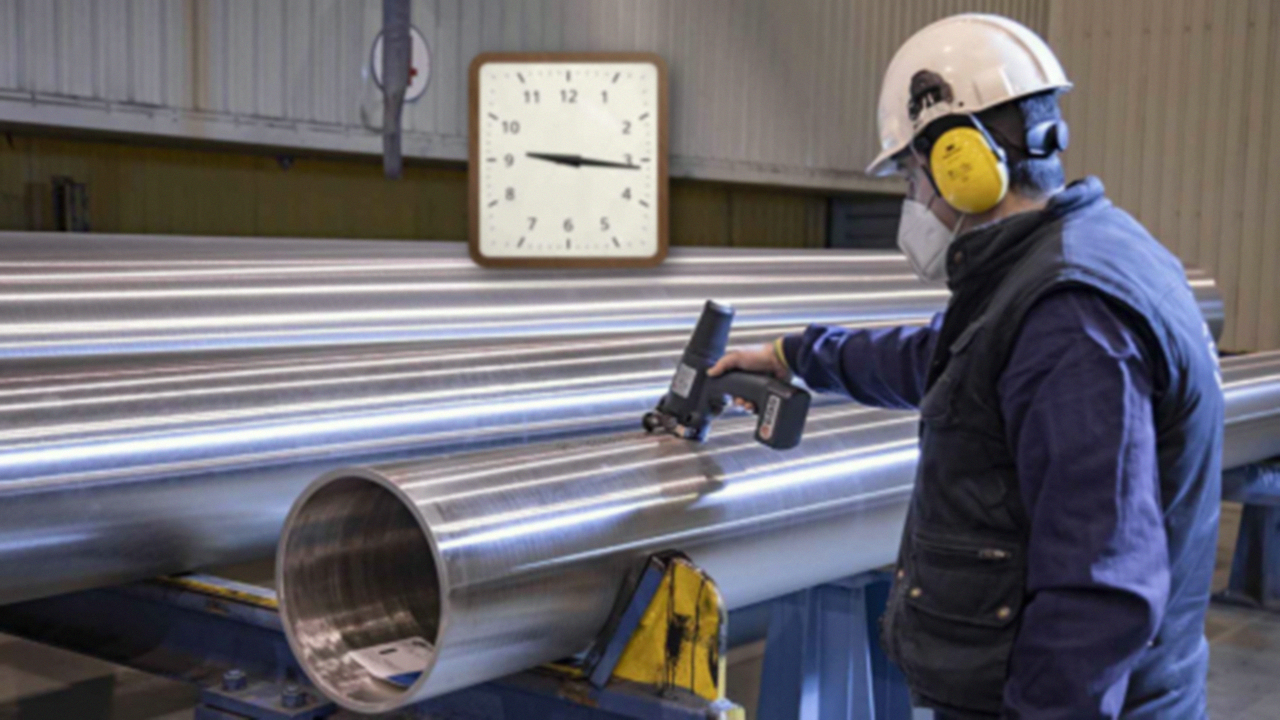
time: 9:16
